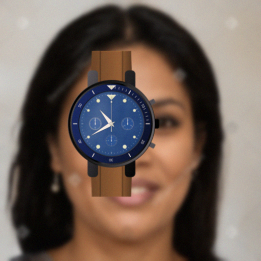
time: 10:40
